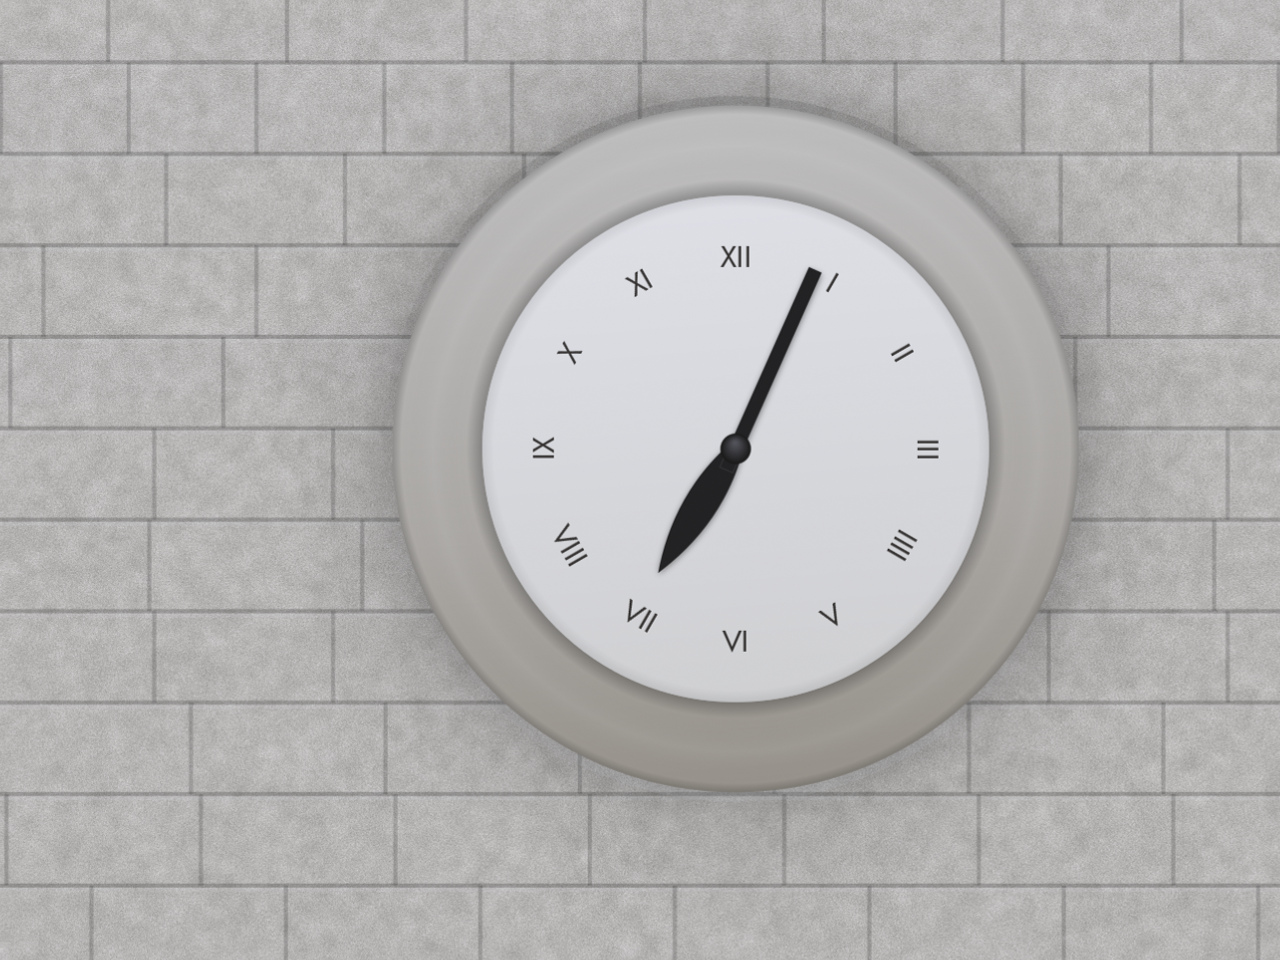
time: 7:04
